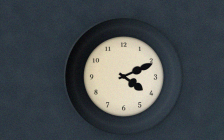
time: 4:11
